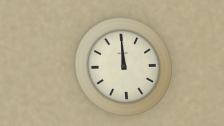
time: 12:00
